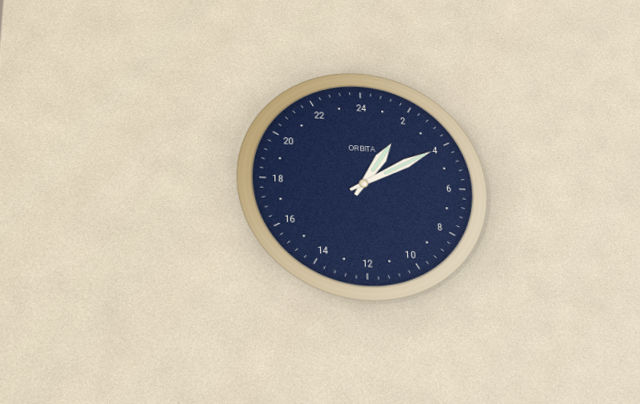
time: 2:10
